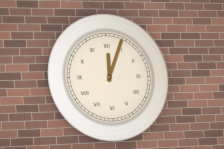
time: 12:04
